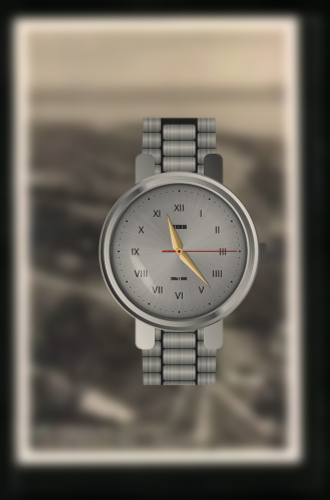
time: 11:23:15
